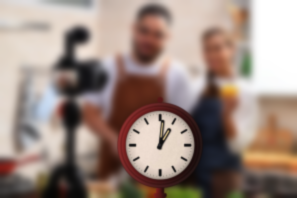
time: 1:01
